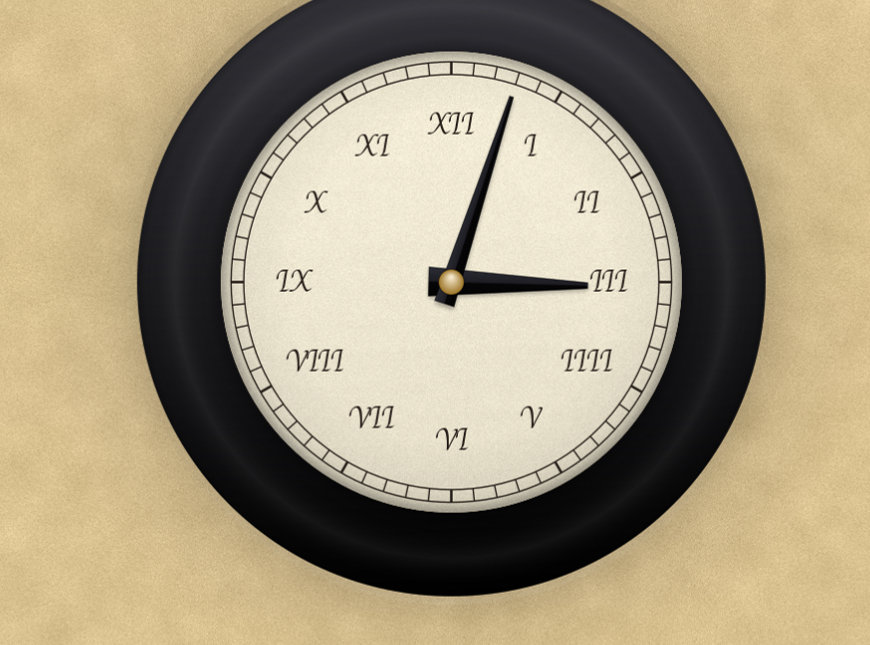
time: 3:03
